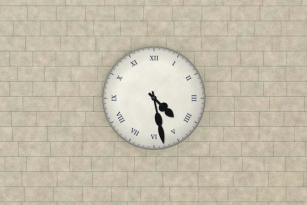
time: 4:28
